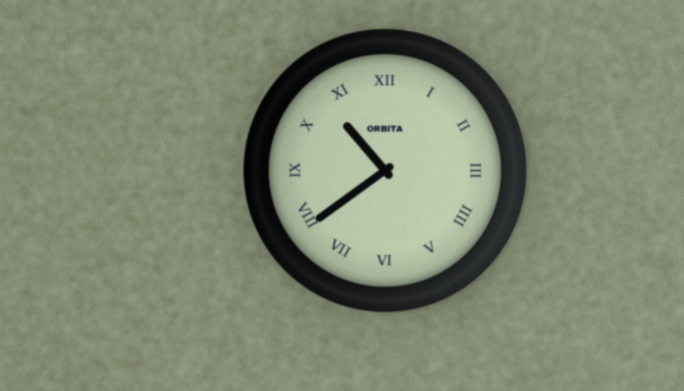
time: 10:39
